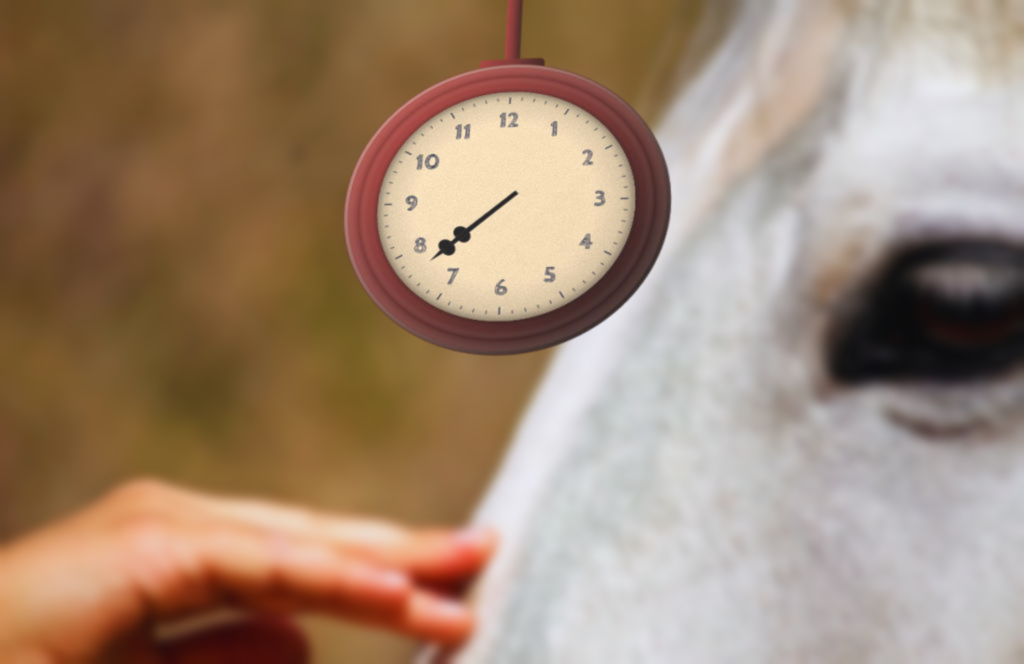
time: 7:38
